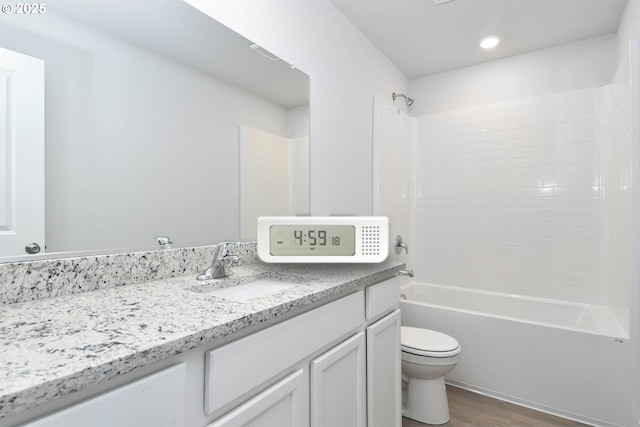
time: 4:59
